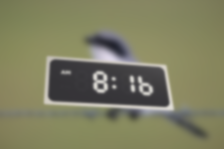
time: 8:16
